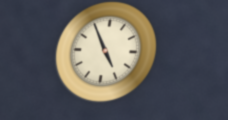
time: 4:55
